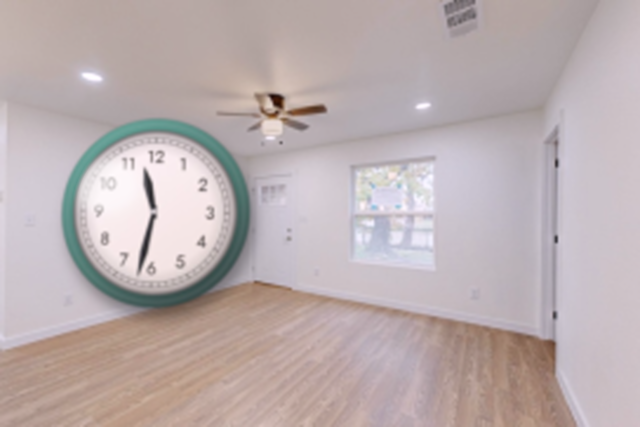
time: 11:32
